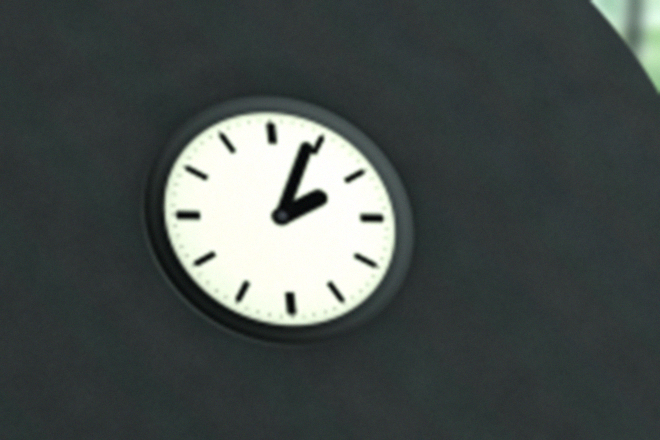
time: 2:04
